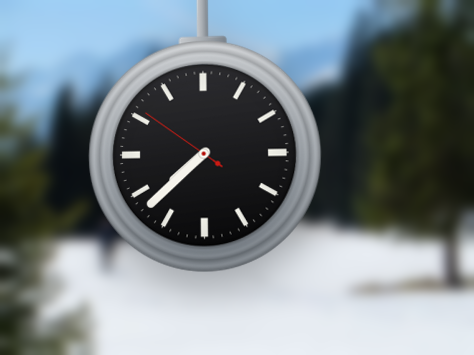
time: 7:37:51
